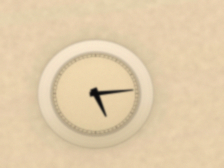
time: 5:14
